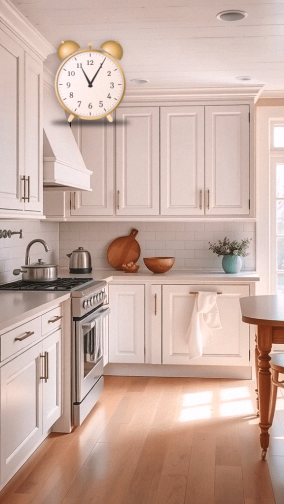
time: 11:05
